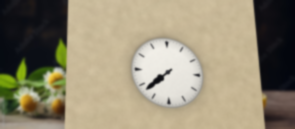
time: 7:38
